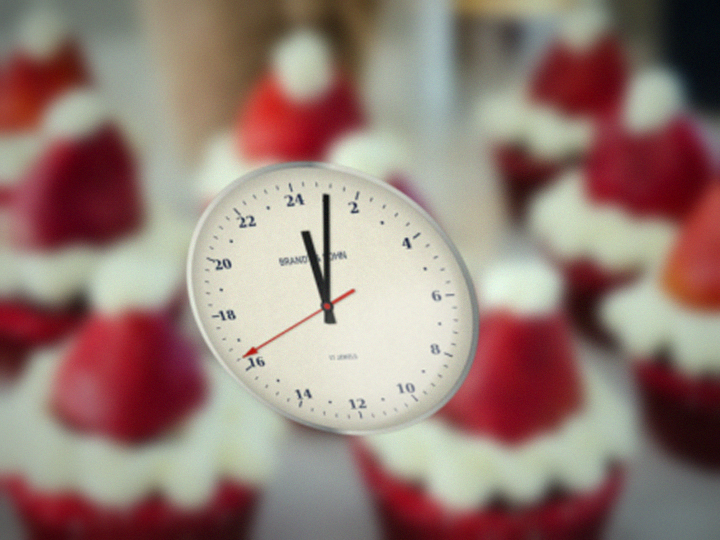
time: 0:02:41
